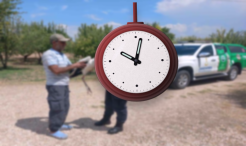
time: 10:02
